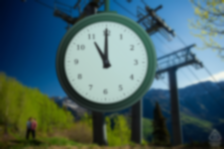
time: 11:00
